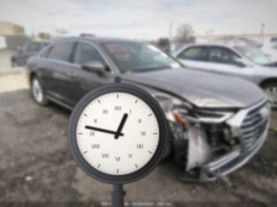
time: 12:47
